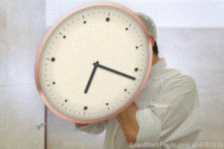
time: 6:17
